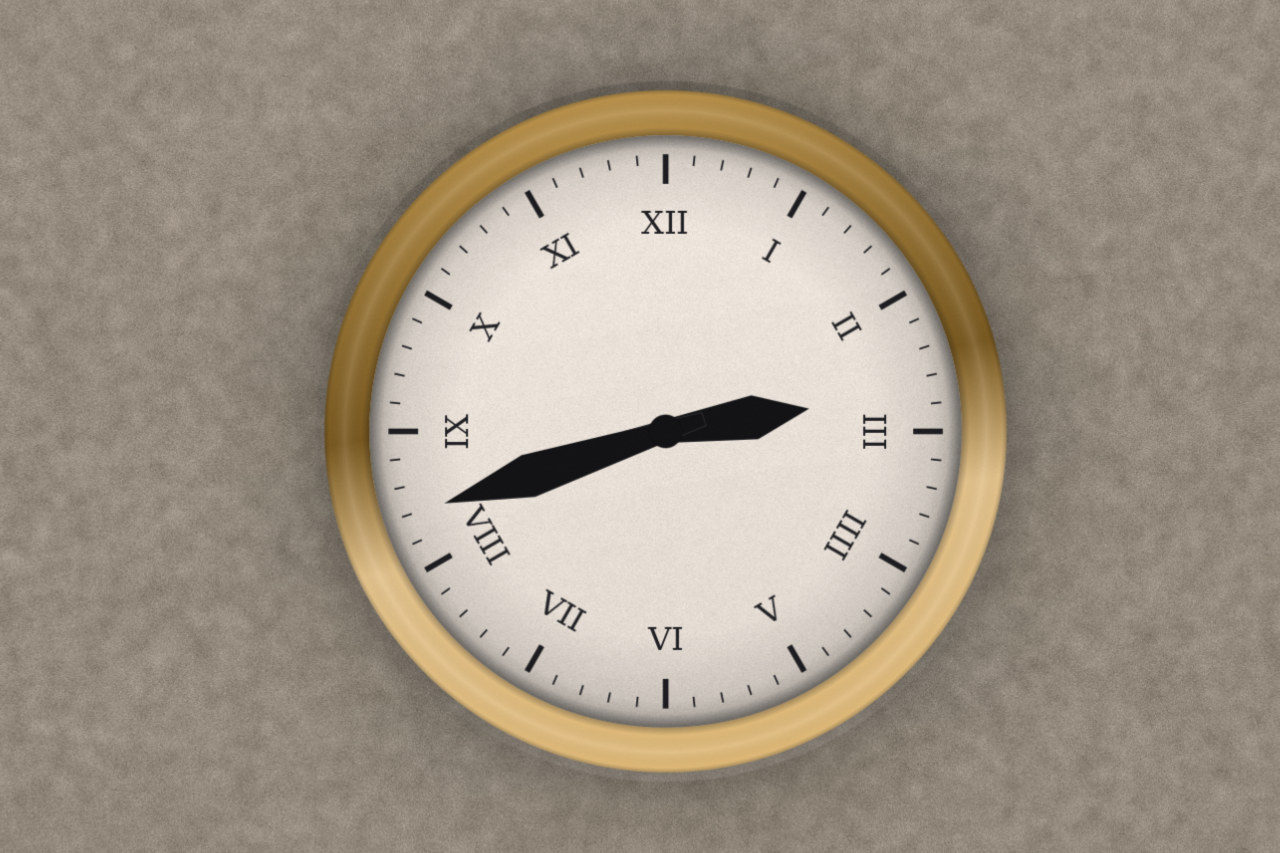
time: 2:42
